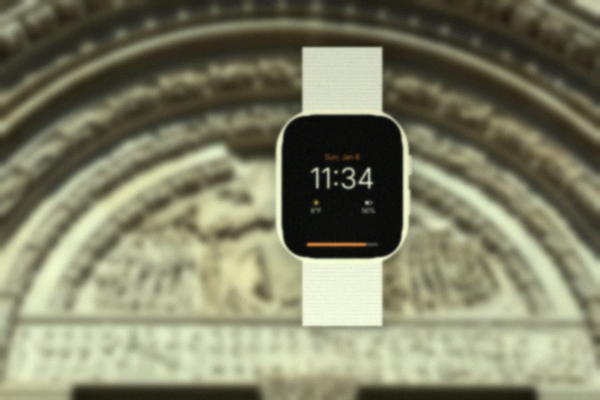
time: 11:34
